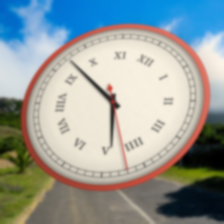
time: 4:47:22
